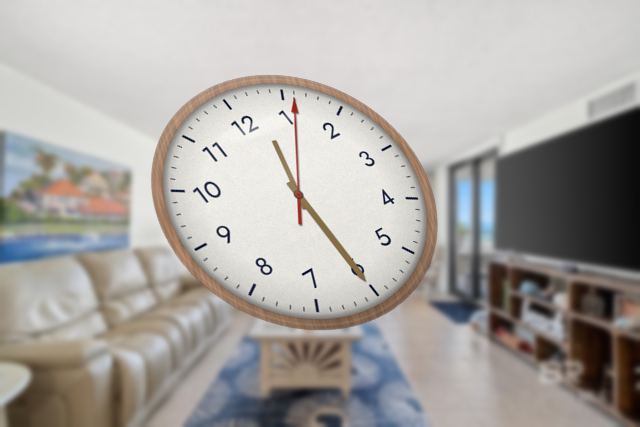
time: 12:30:06
